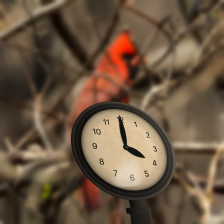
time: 4:00
